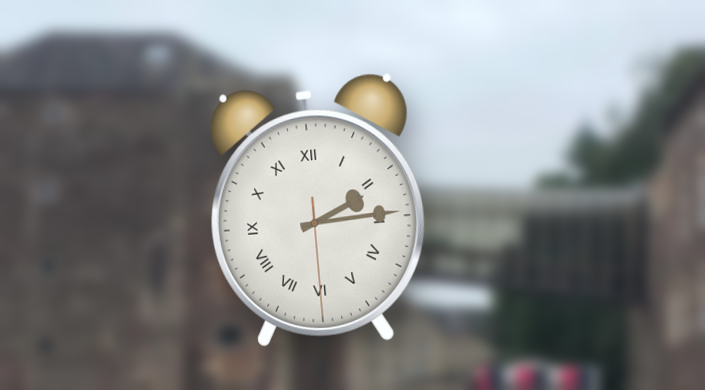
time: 2:14:30
